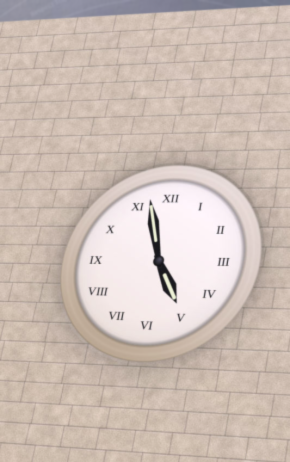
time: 4:57
